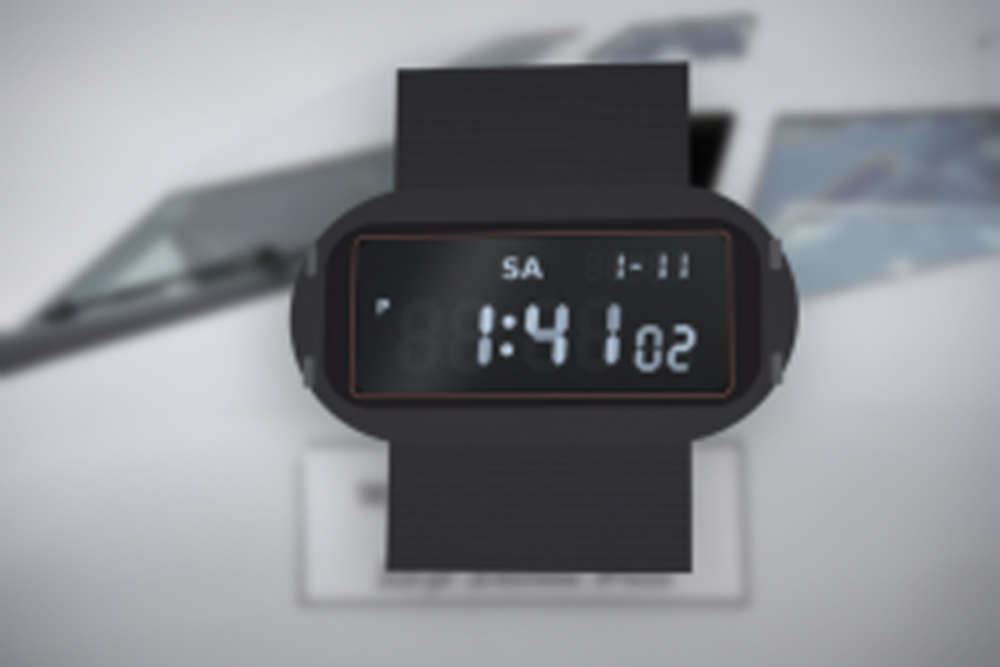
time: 1:41:02
